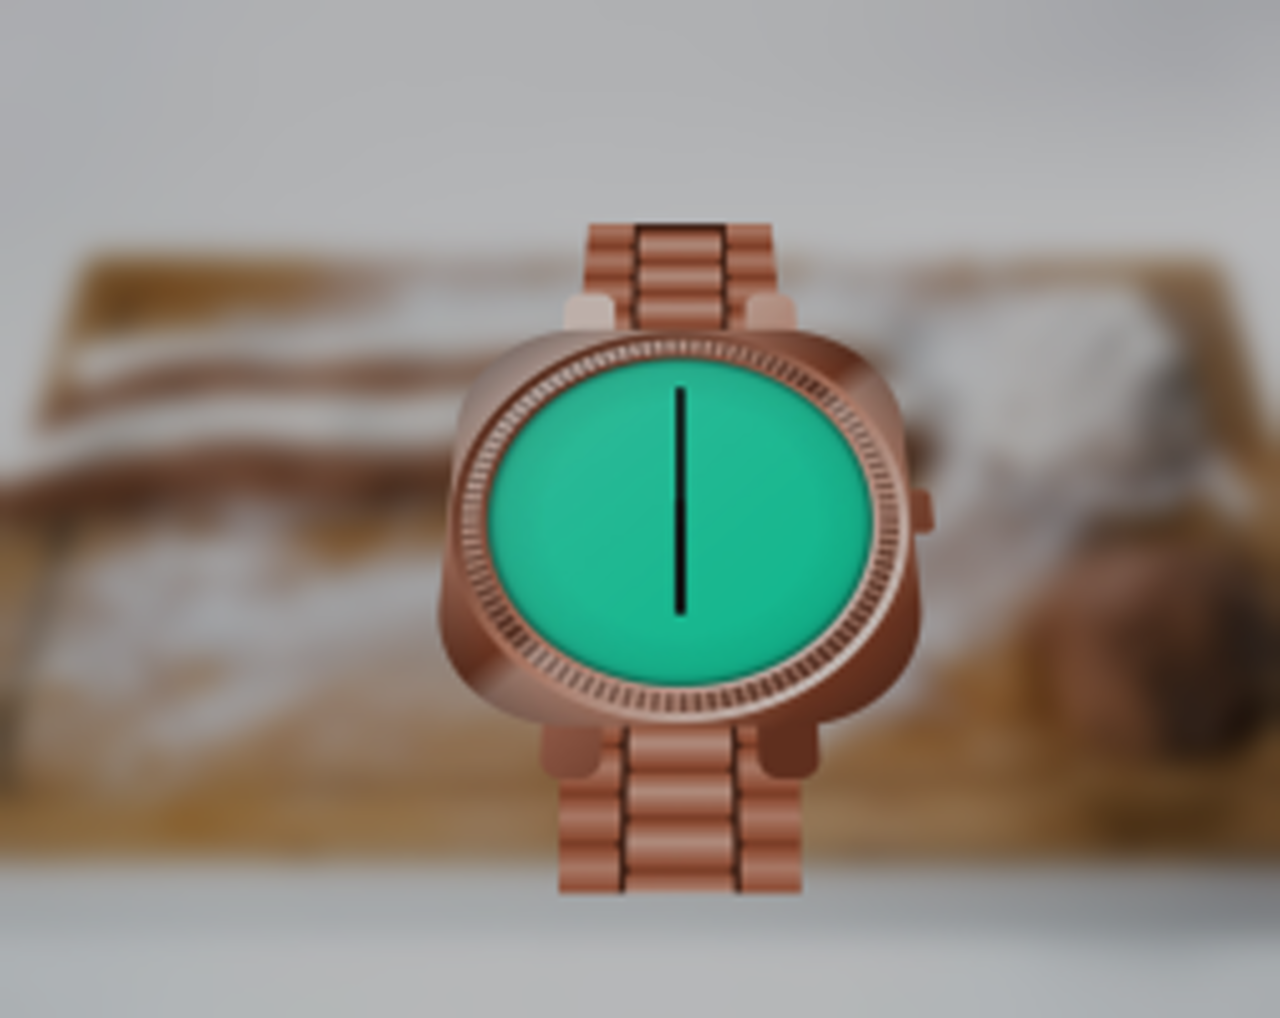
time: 6:00
